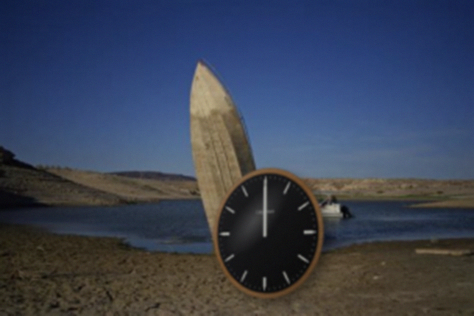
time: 12:00
